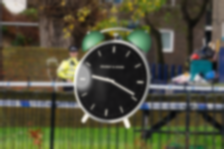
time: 9:19
